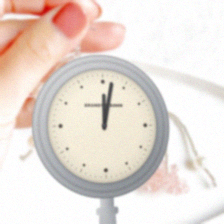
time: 12:02
